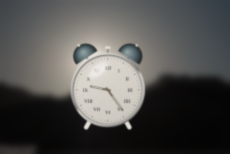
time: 9:24
